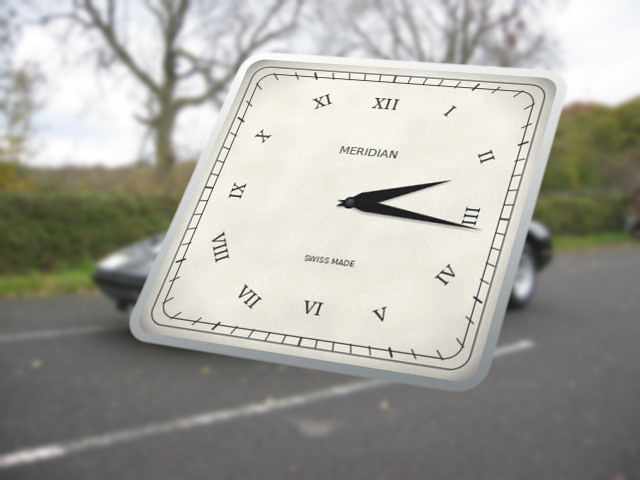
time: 2:16
